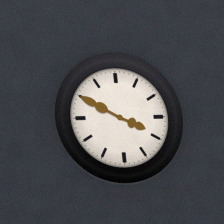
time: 3:50
